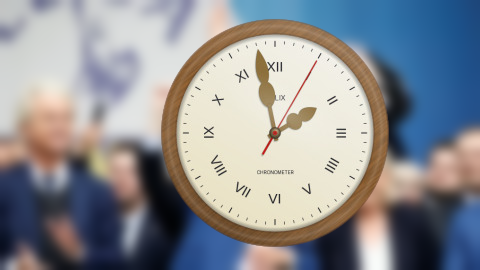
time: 1:58:05
